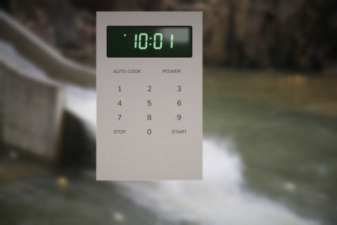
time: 10:01
